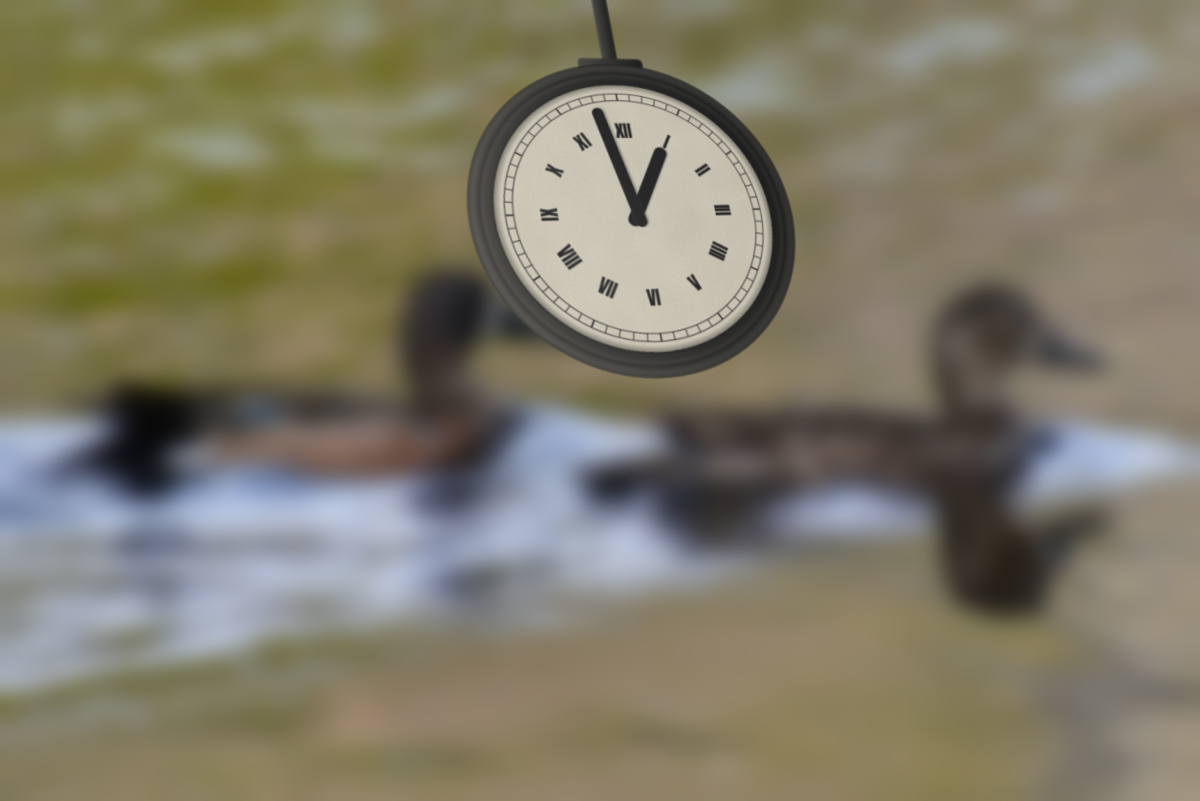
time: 12:58
